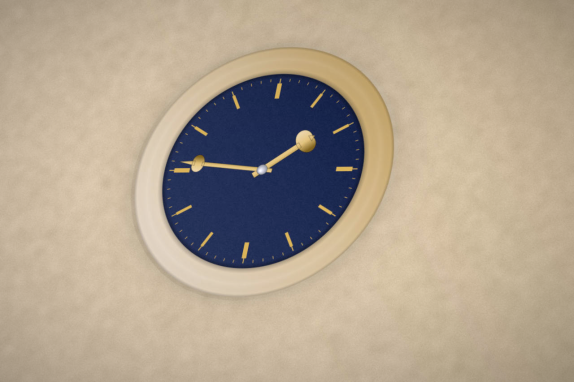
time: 1:46
